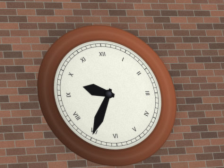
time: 9:35
